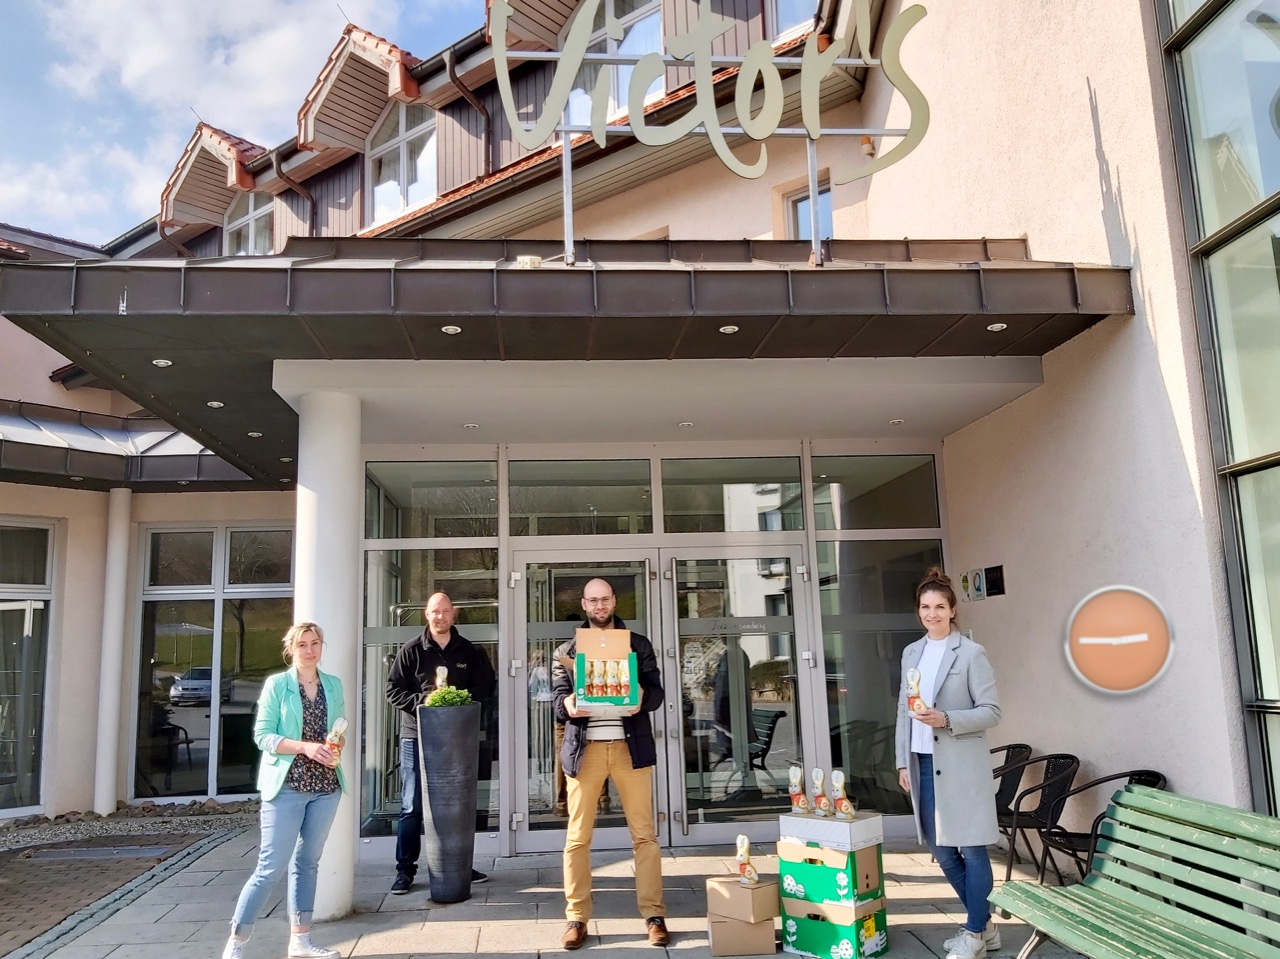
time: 2:45
